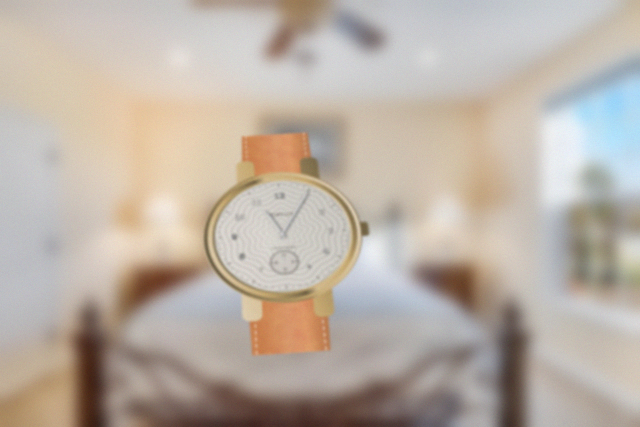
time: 11:05
